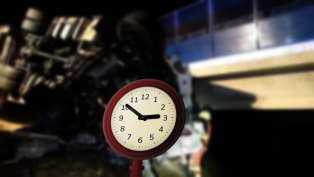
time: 2:51
